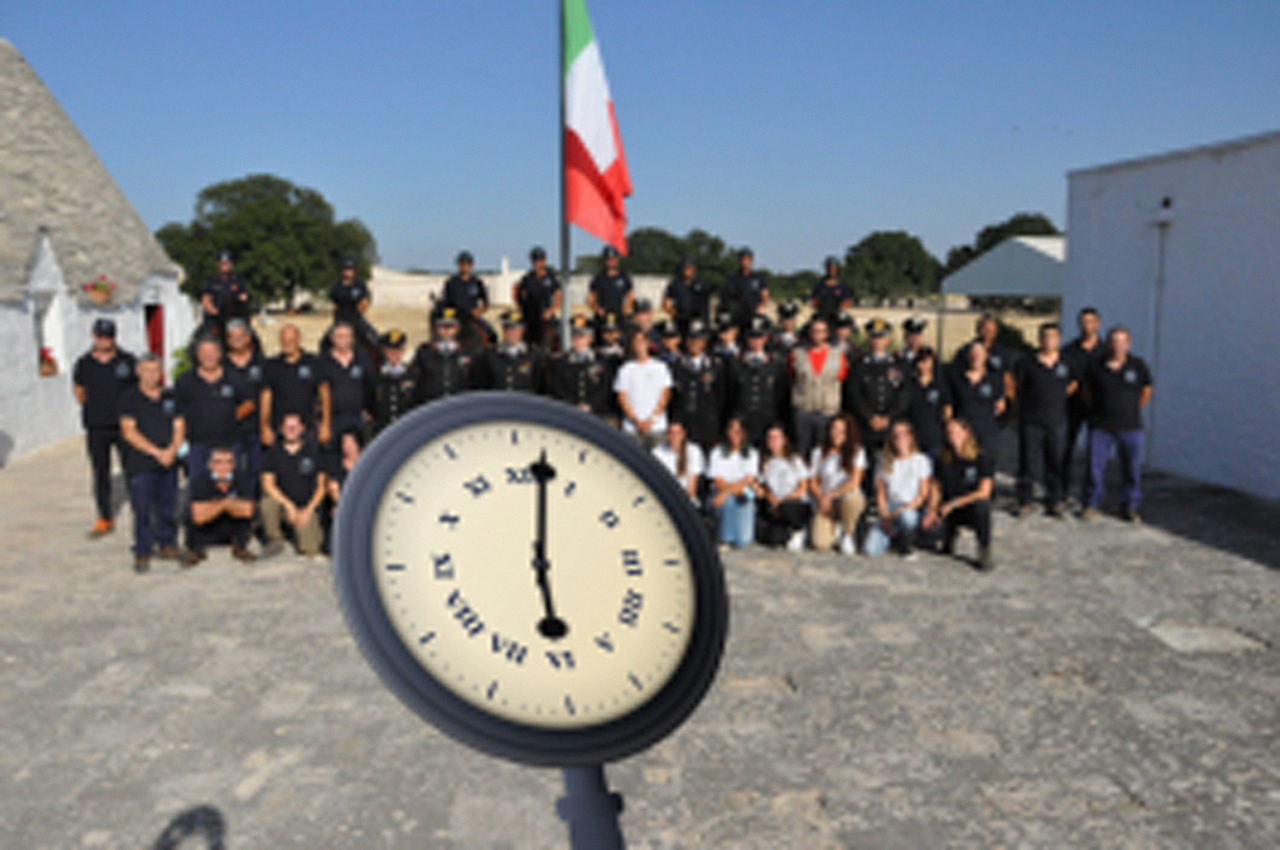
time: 6:02
